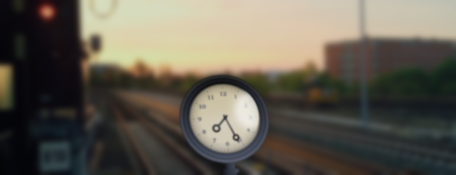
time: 7:26
